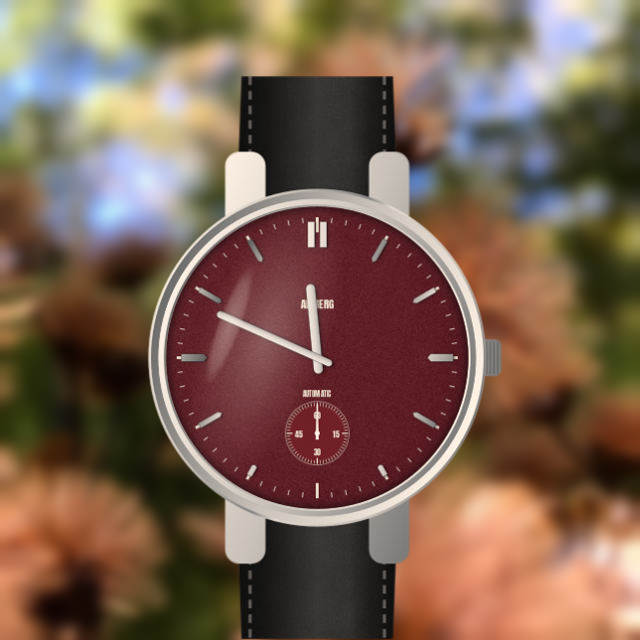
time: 11:49
